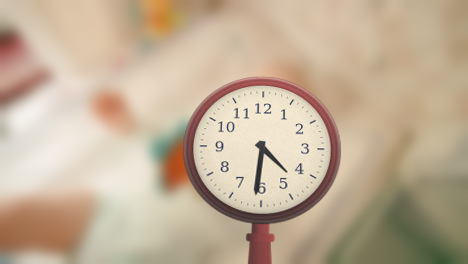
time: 4:31
